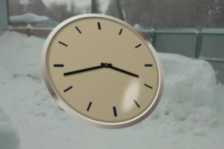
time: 3:43
